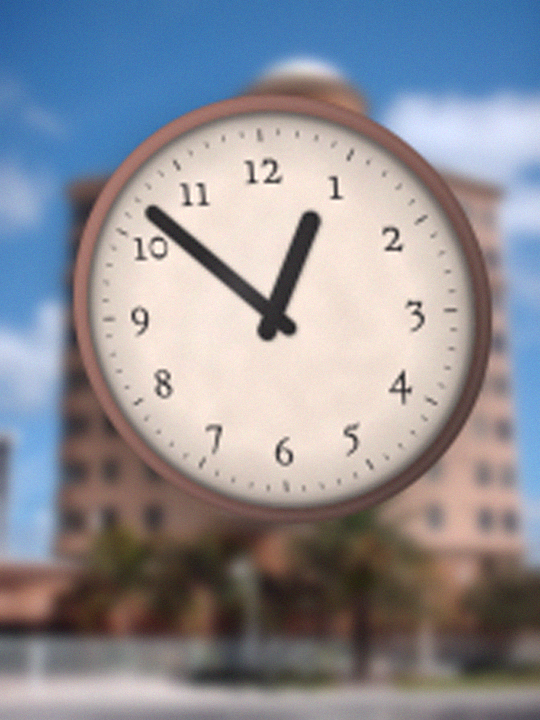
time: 12:52
